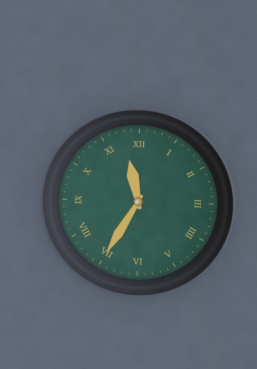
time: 11:35
